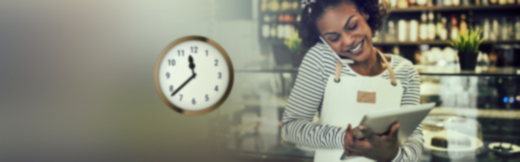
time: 11:38
